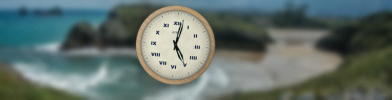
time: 5:02
